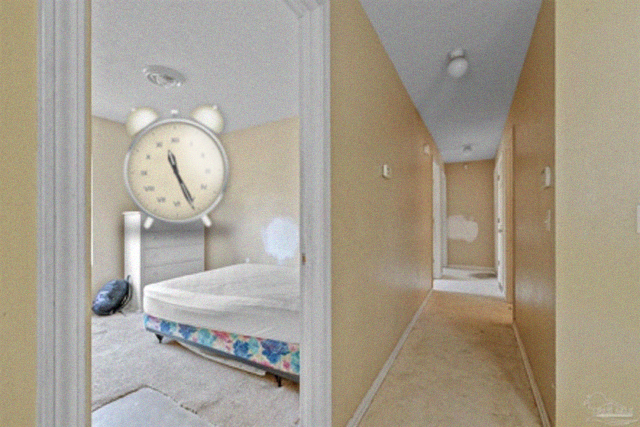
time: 11:26
